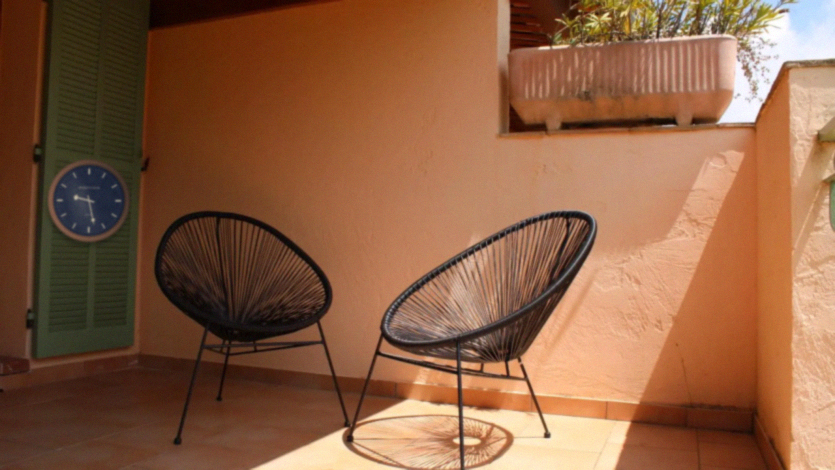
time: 9:28
